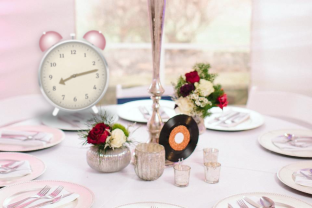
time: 8:13
